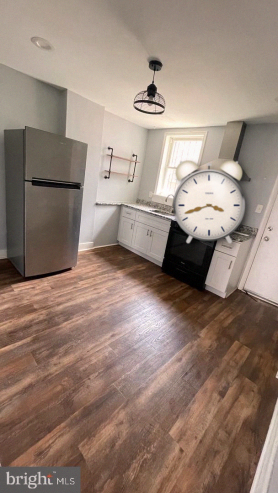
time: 3:42
